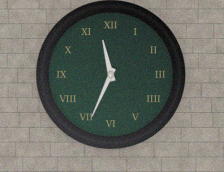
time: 11:34
